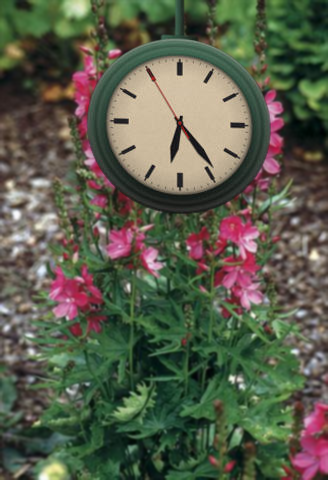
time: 6:23:55
